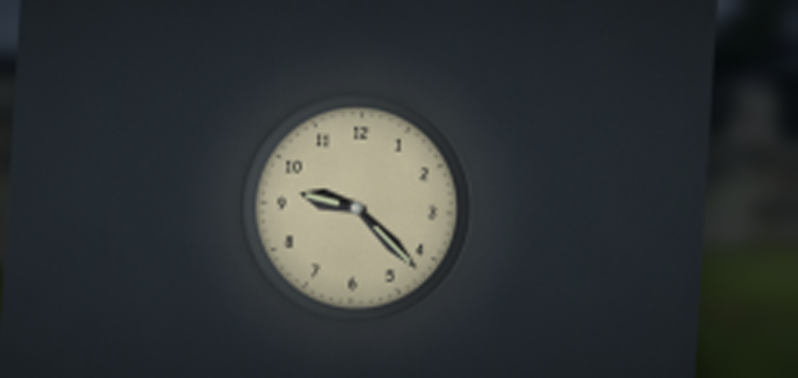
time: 9:22
